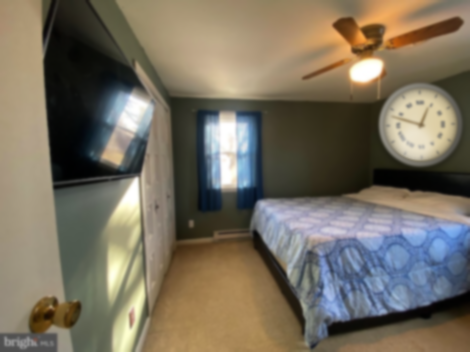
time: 12:48
